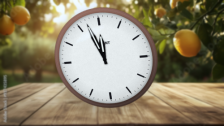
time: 11:57
